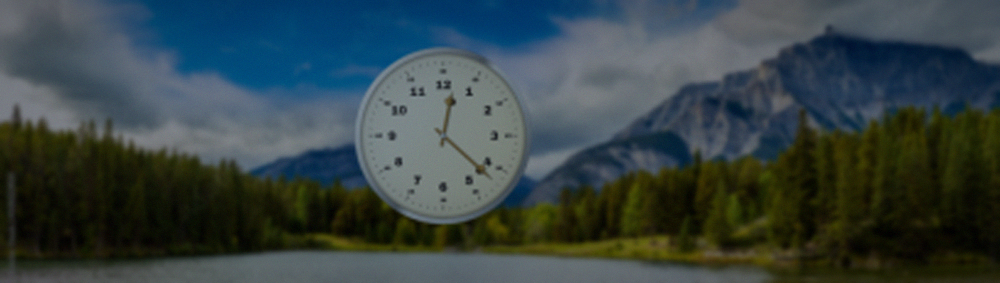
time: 12:22
